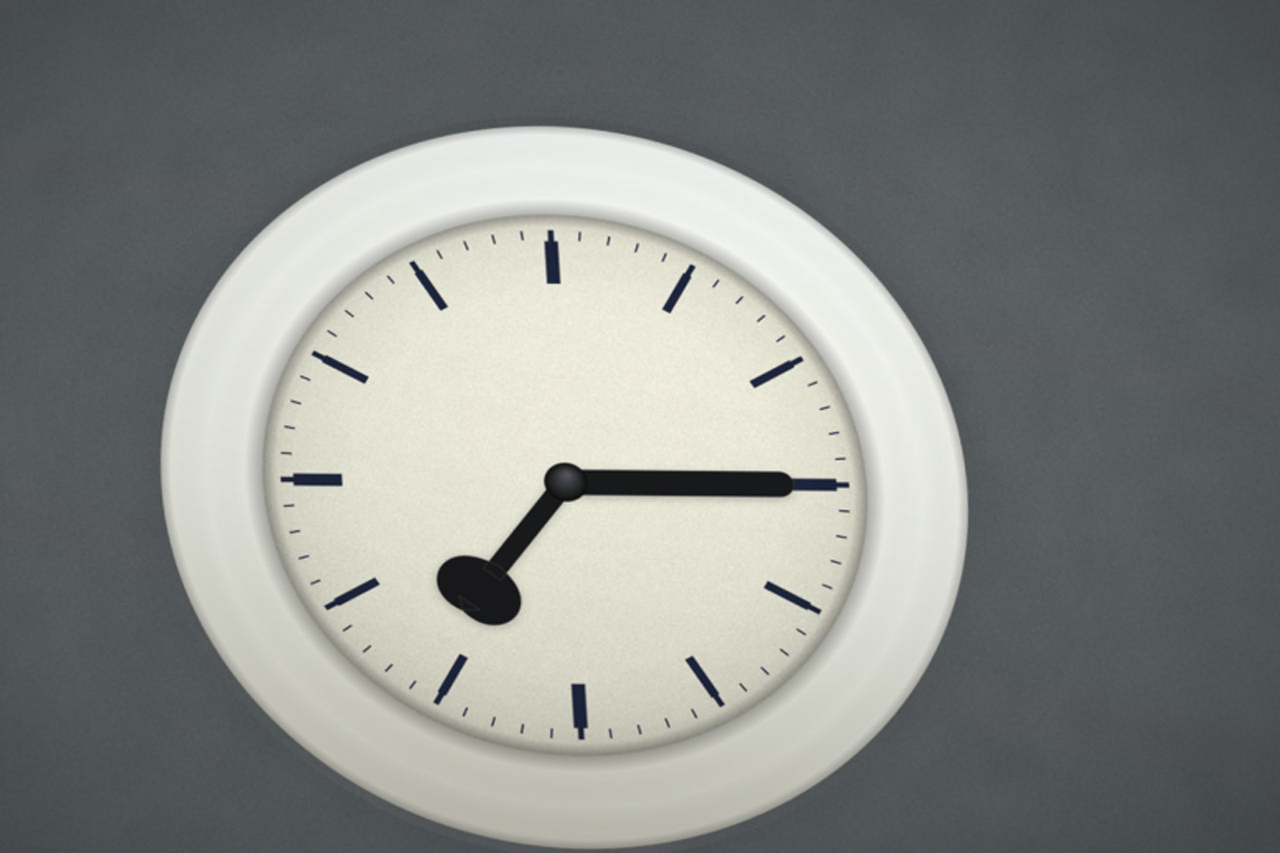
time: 7:15
